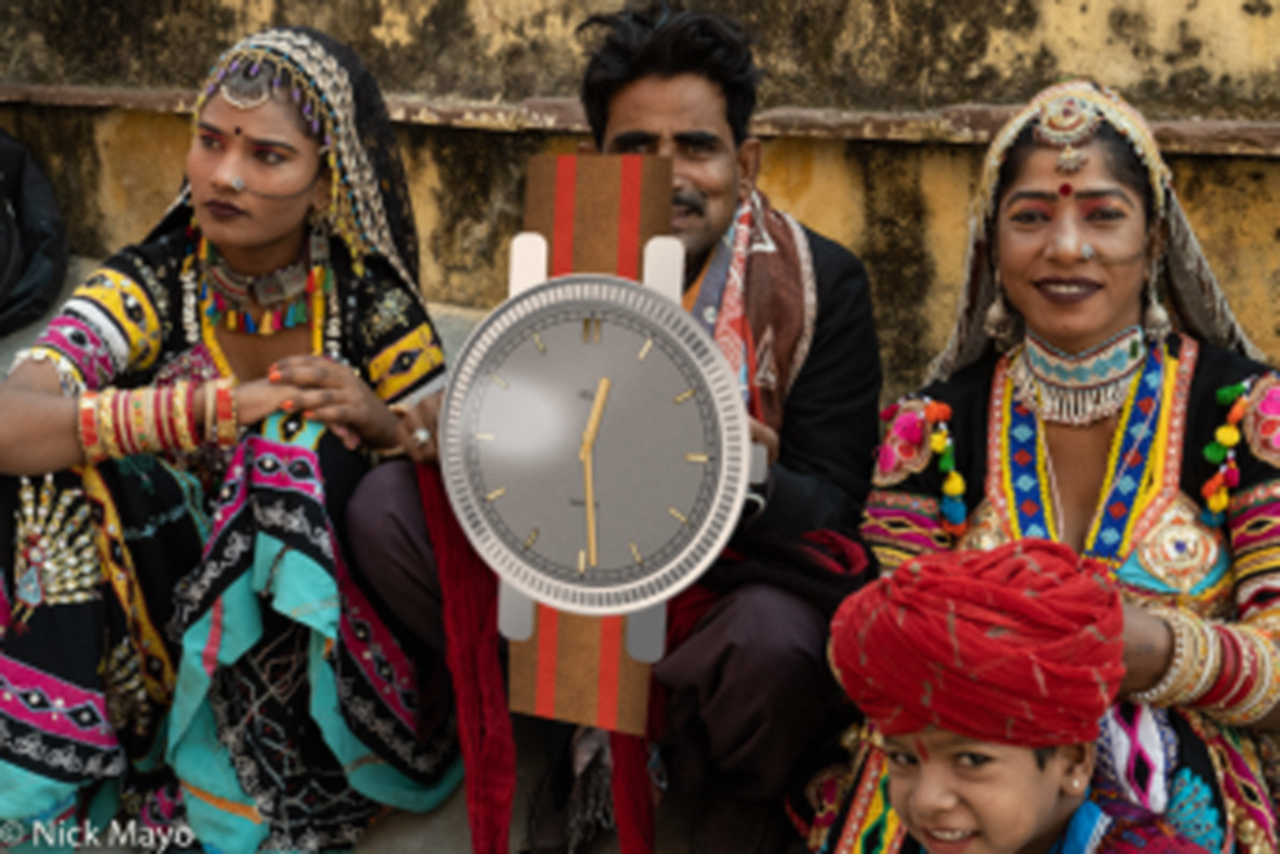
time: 12:29
